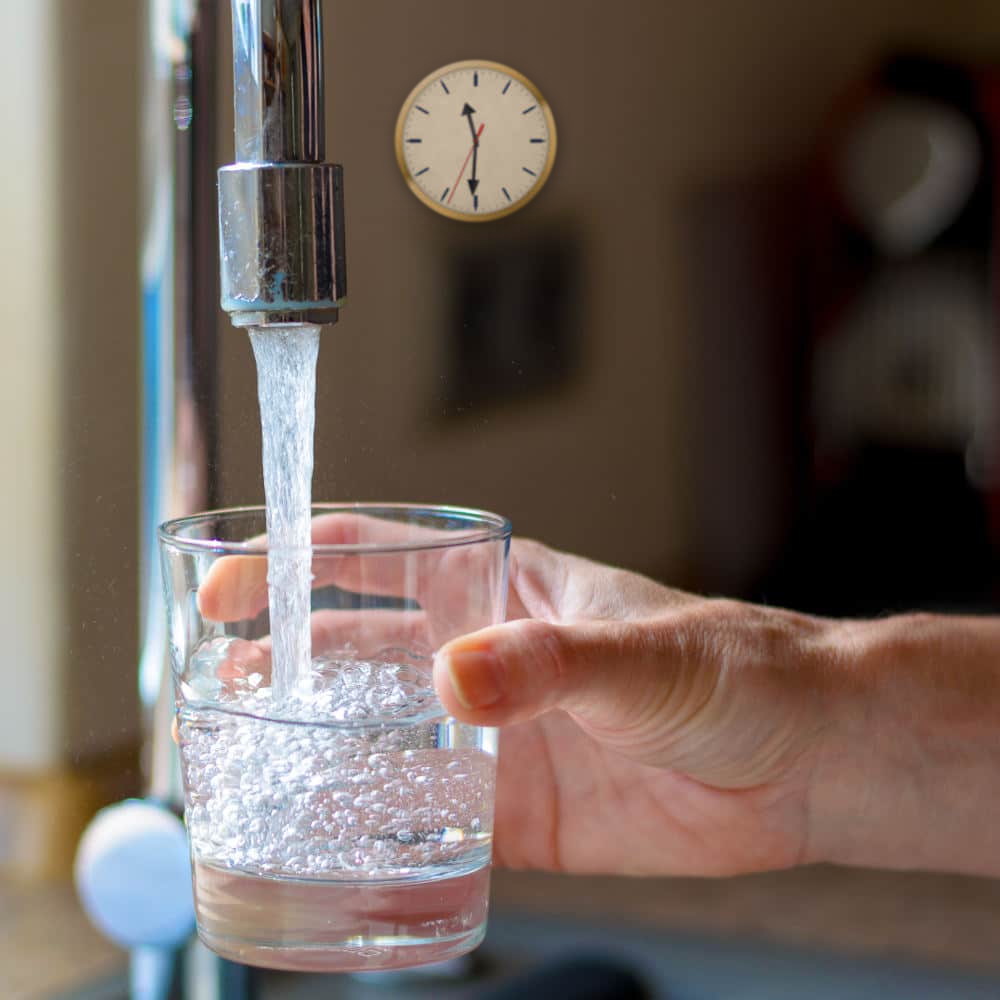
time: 11:30:34
